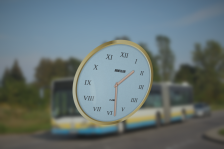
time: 1:28
